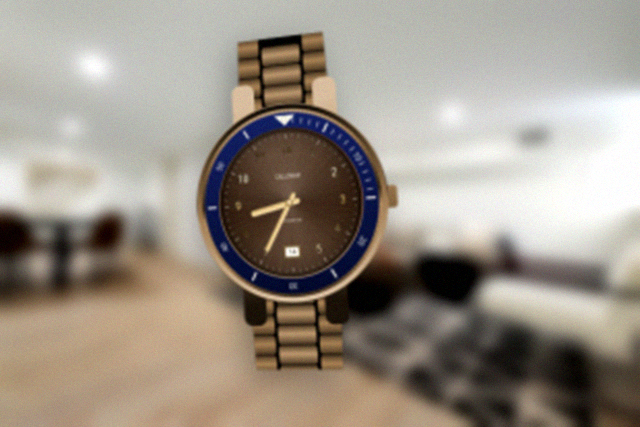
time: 8:35
